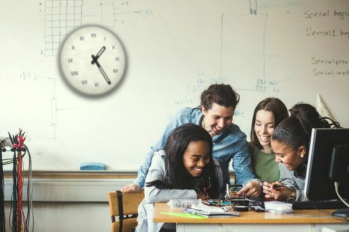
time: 1:25
